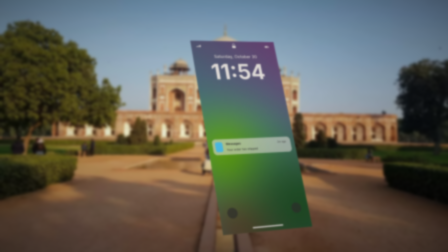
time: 11:54
